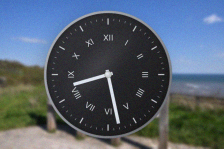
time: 8:28
